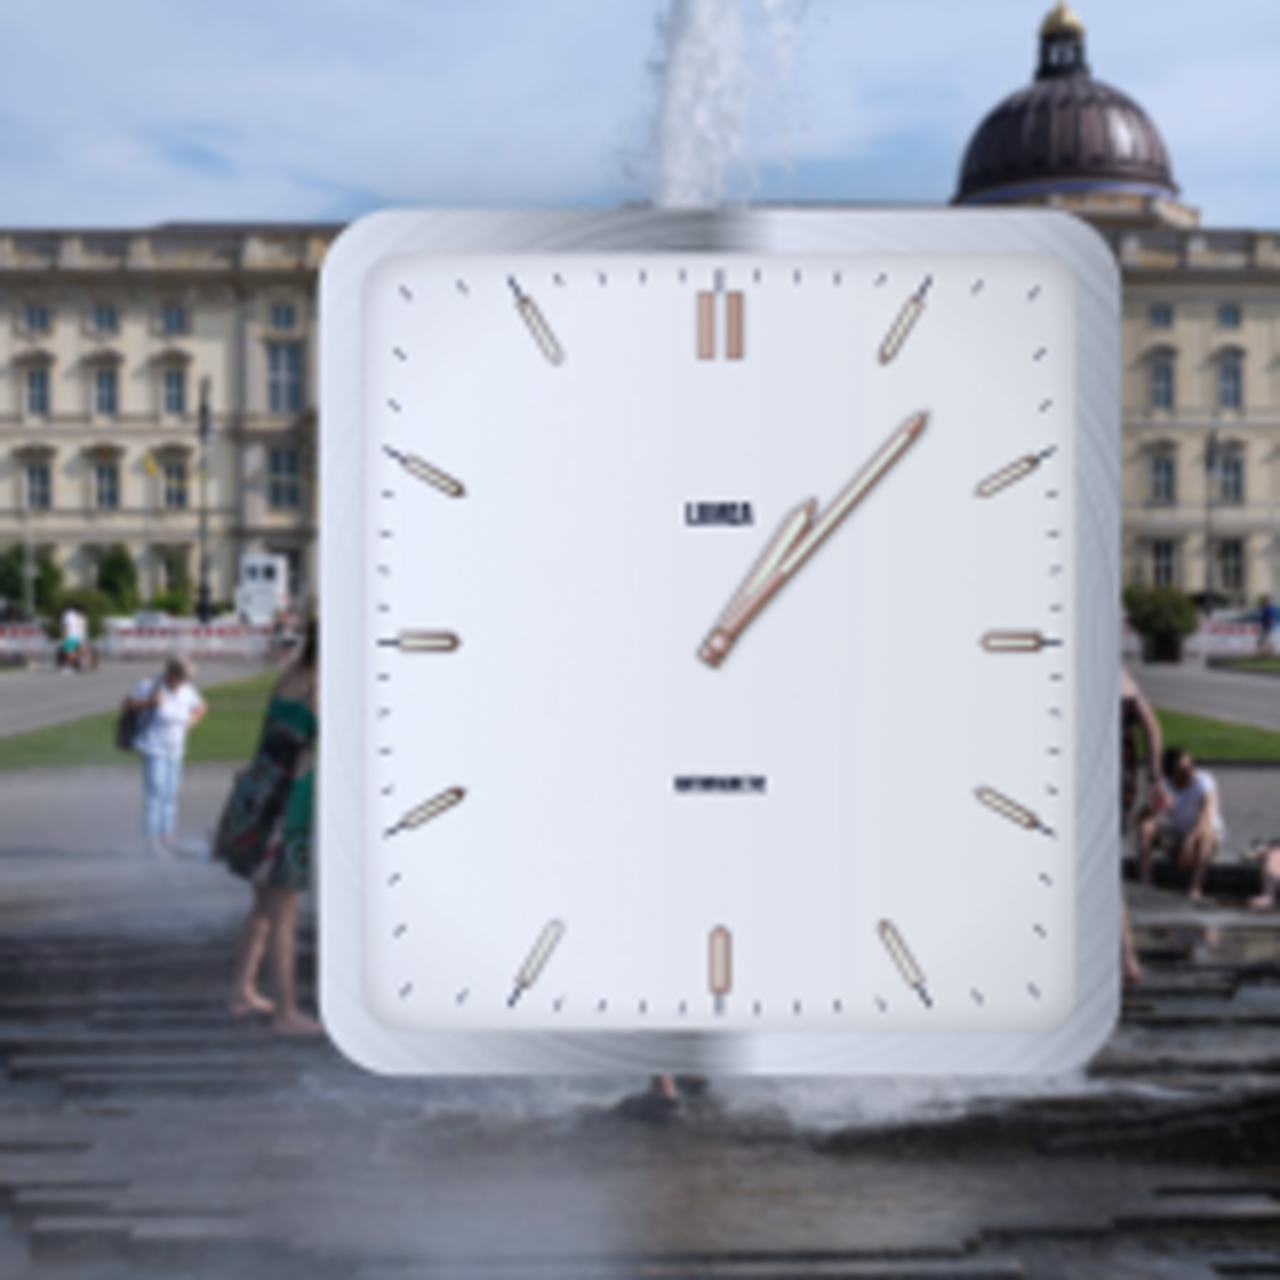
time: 1:07
